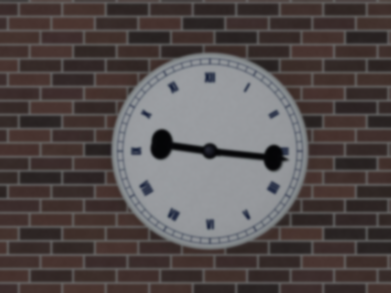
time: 9:16
